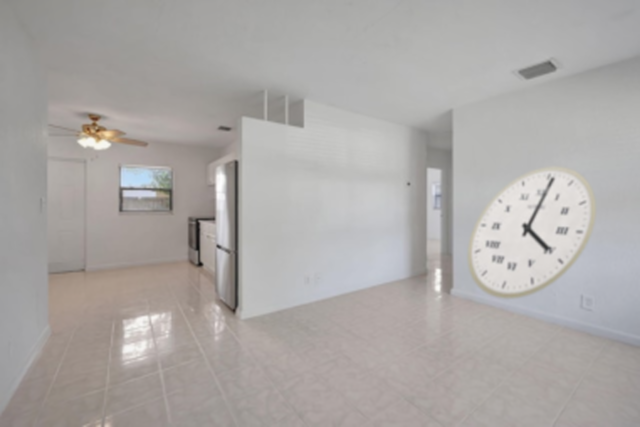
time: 4:01
